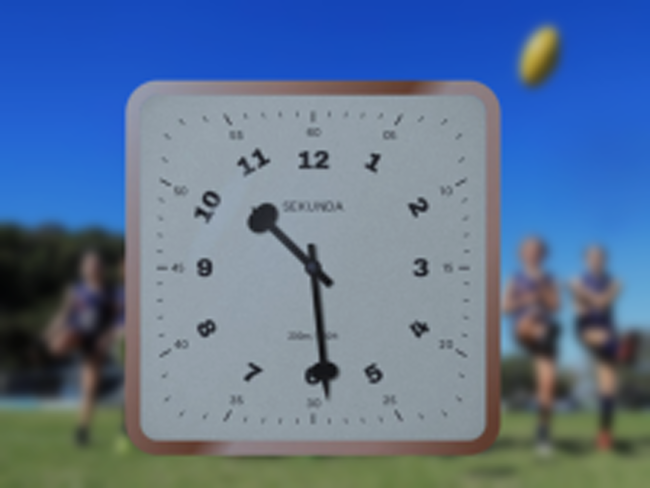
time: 10:29
